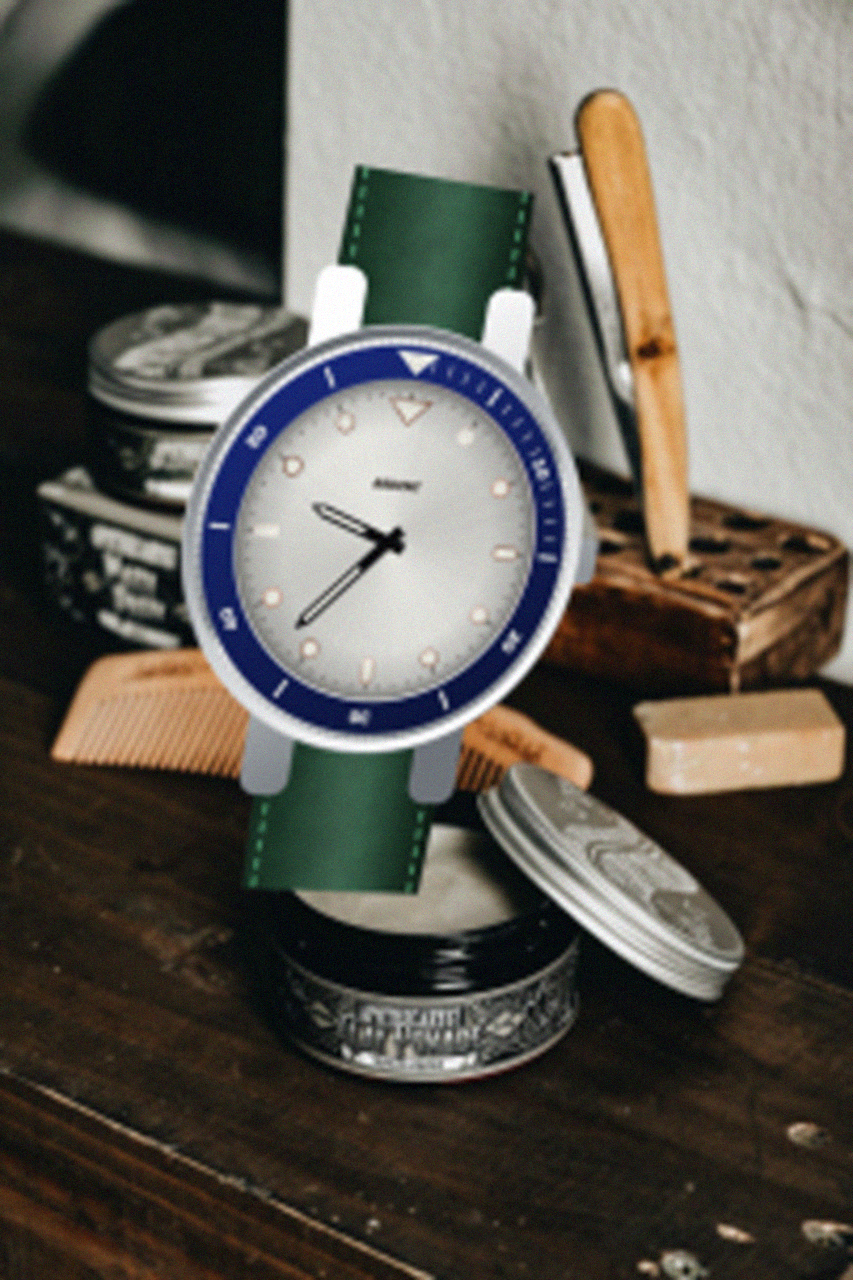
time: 9:37
